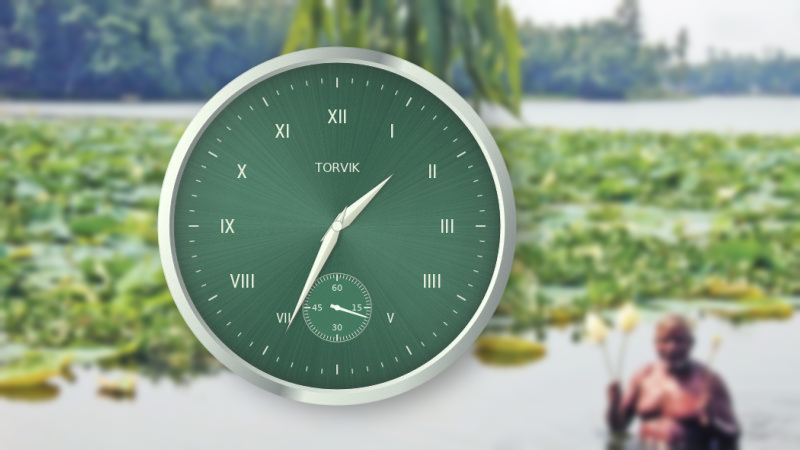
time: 1:34:18
